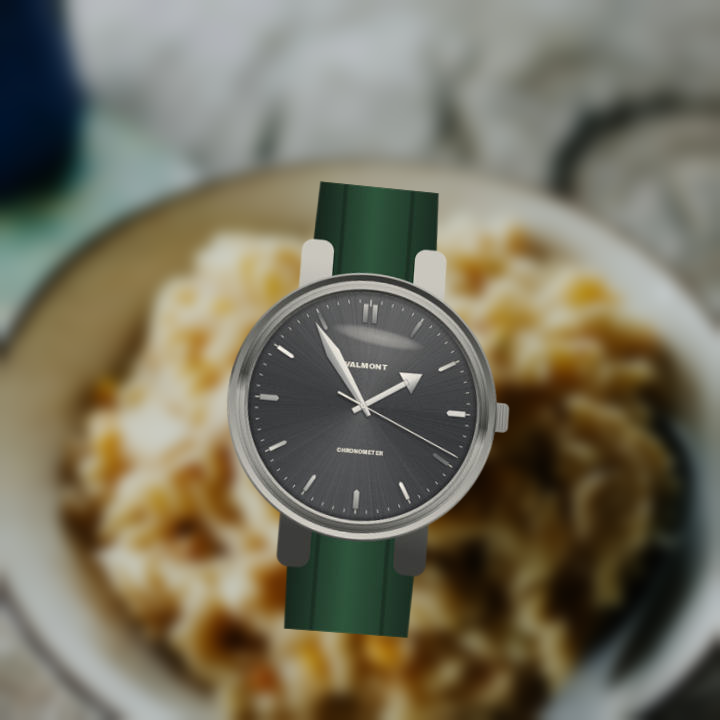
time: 1:54:19
